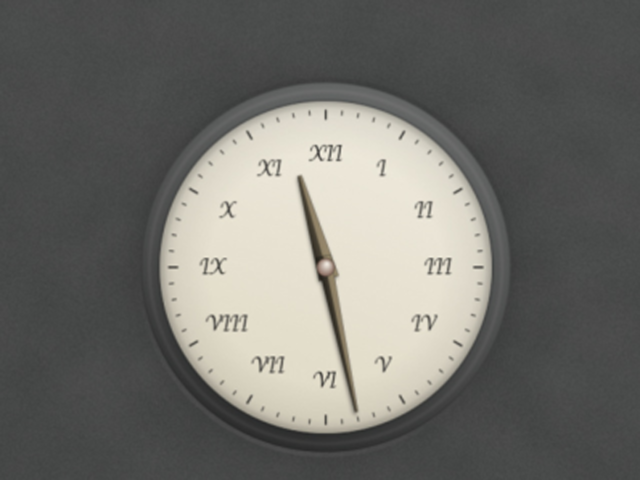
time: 11:28
